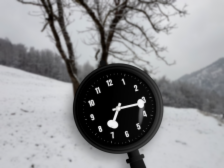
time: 7:16
